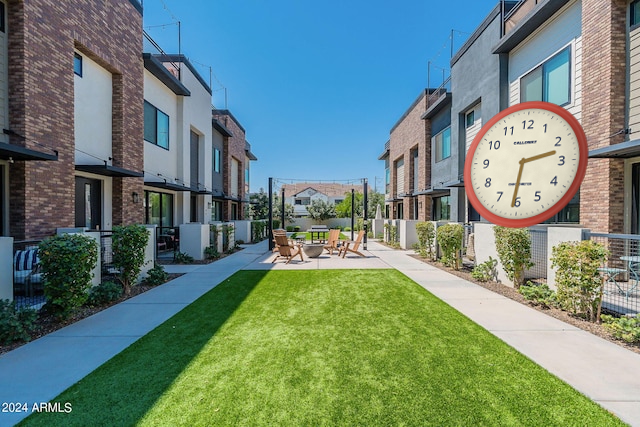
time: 2:31
